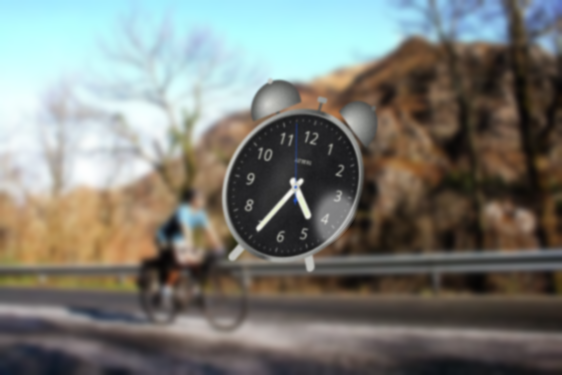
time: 4:34:57
